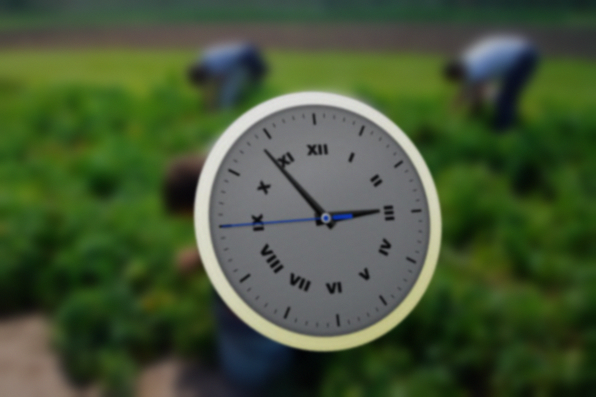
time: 2:53:45
